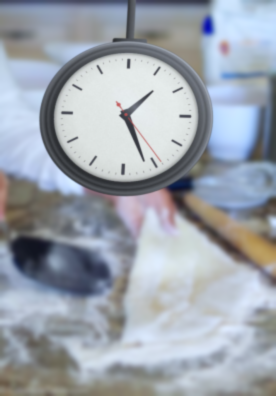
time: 1:26:24
